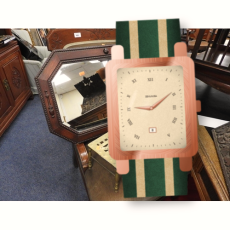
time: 9:09
